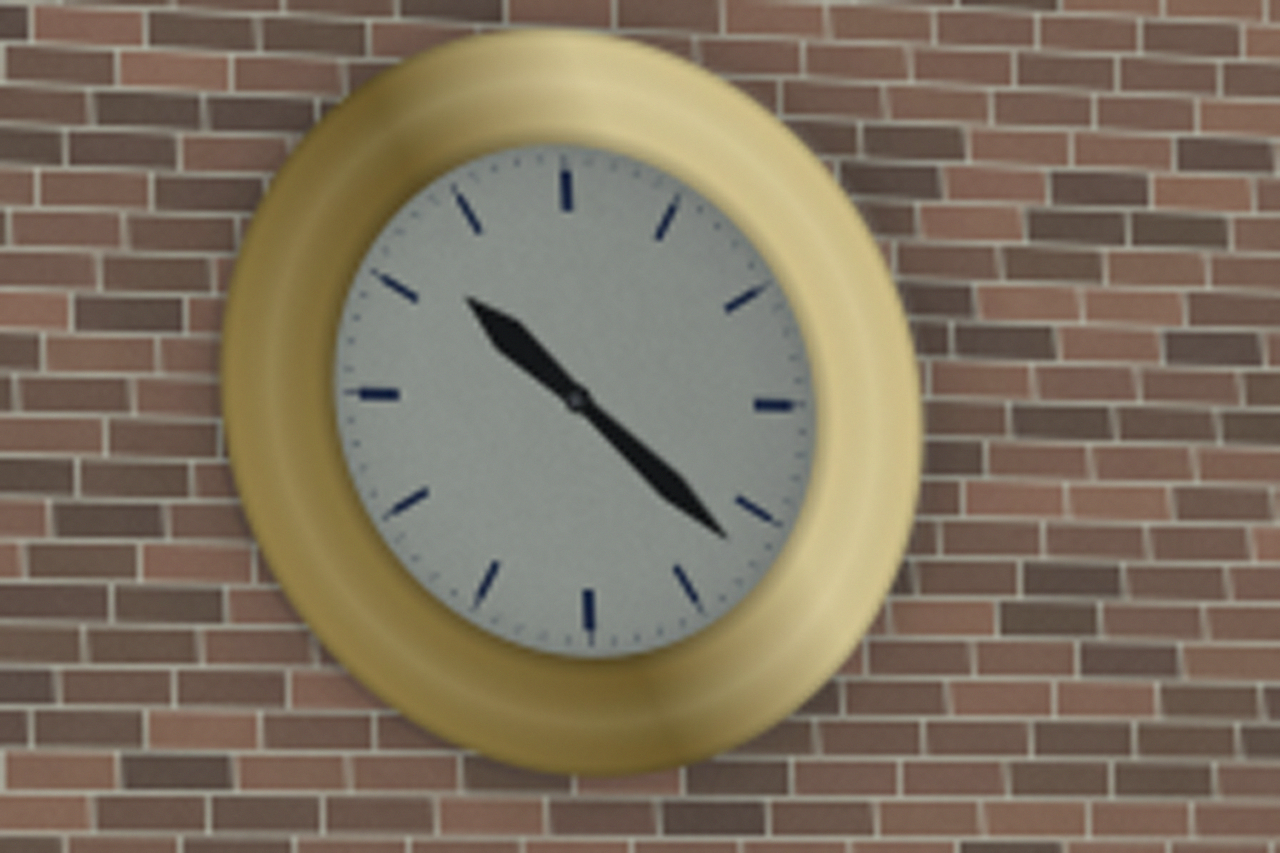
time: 10:22
